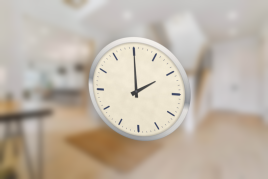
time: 2:00
